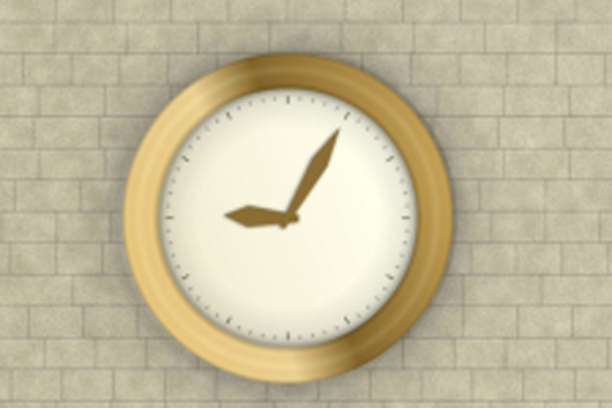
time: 9:05
